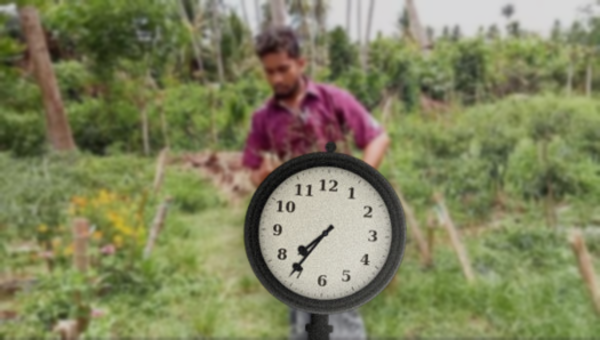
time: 7:36
